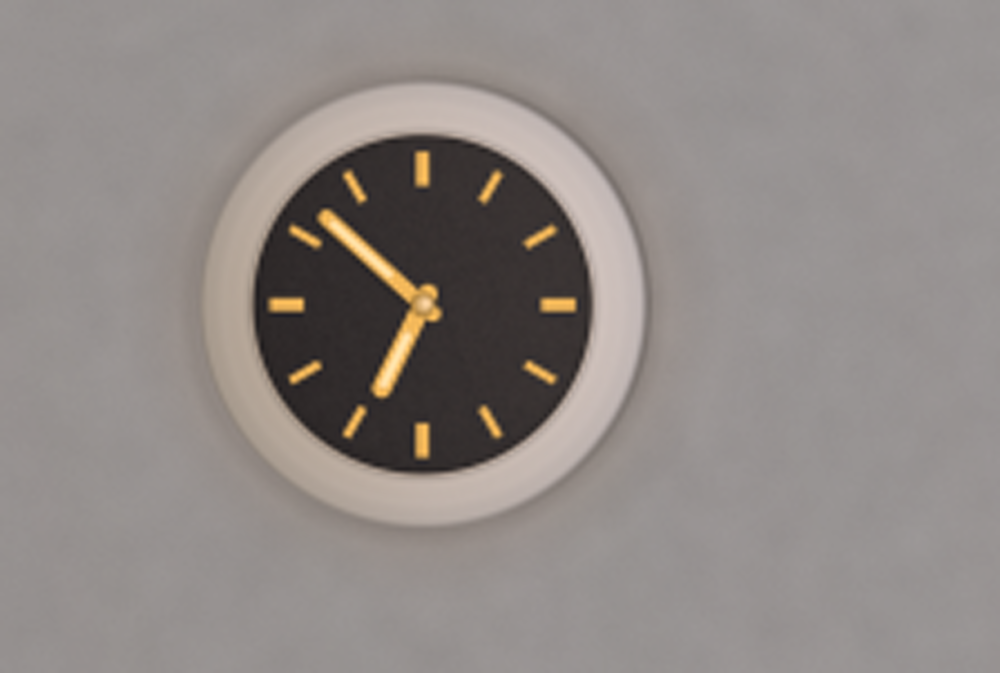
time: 6:52
